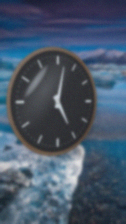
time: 5:02
